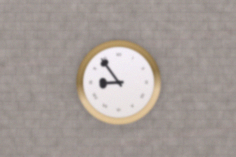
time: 8:54
